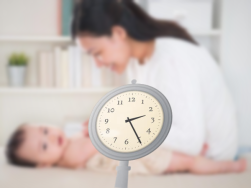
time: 2:25
